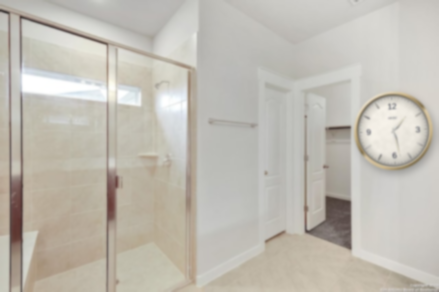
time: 1:28
